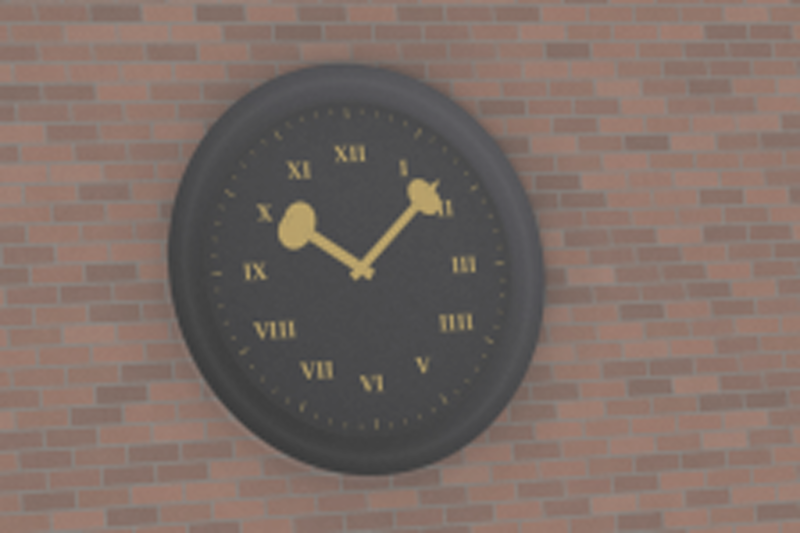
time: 10:08
